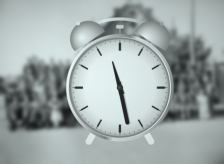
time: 11:28
